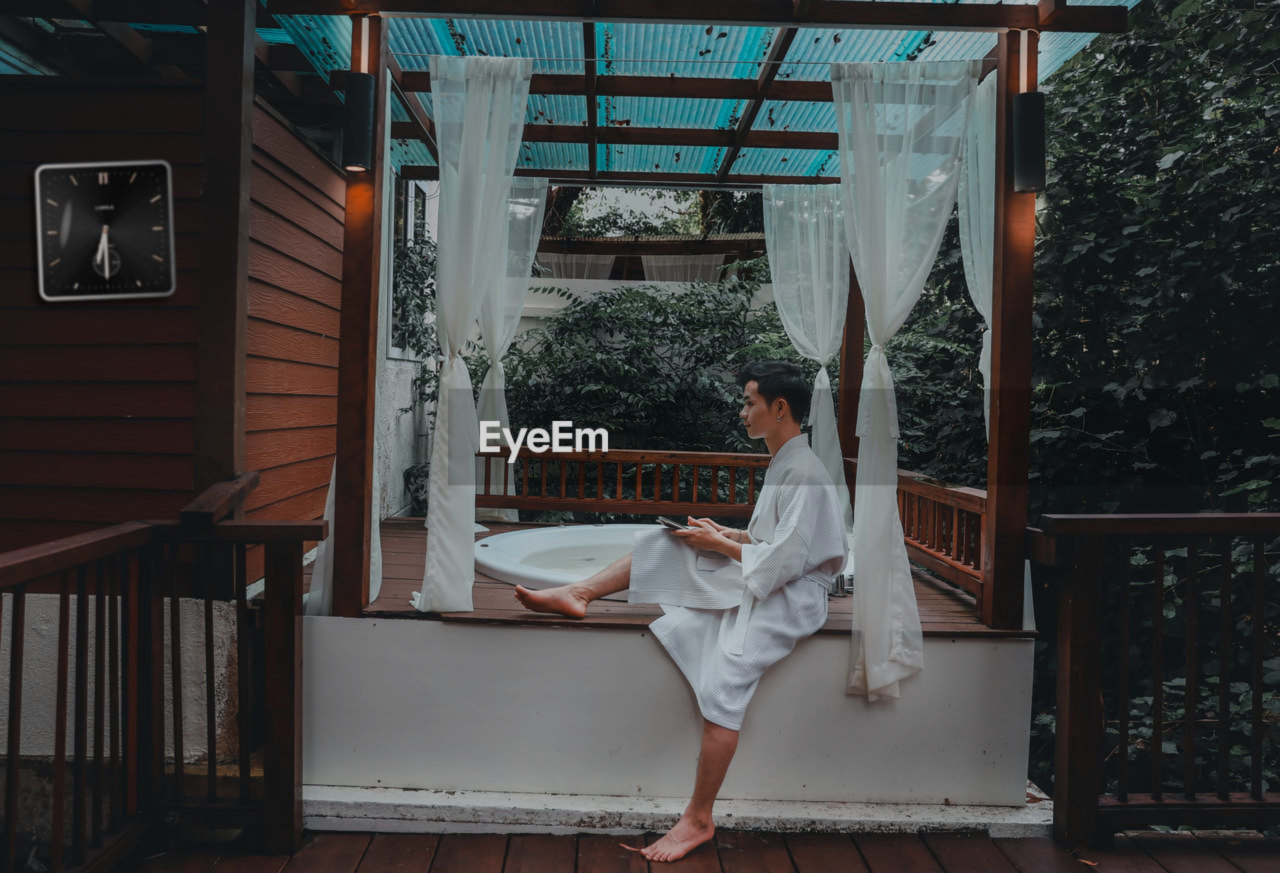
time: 6:30
